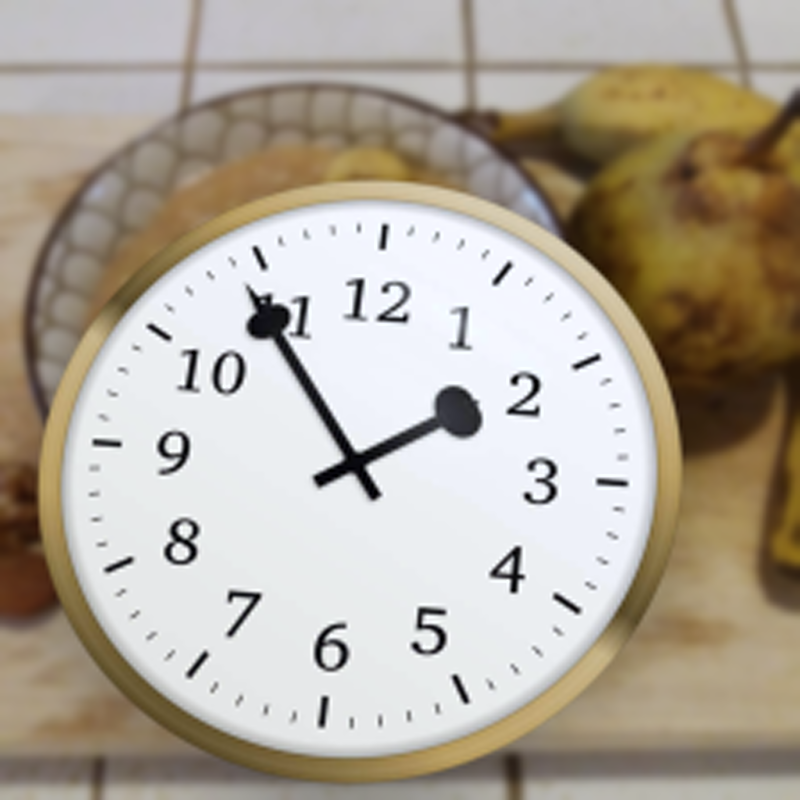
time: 1:54
